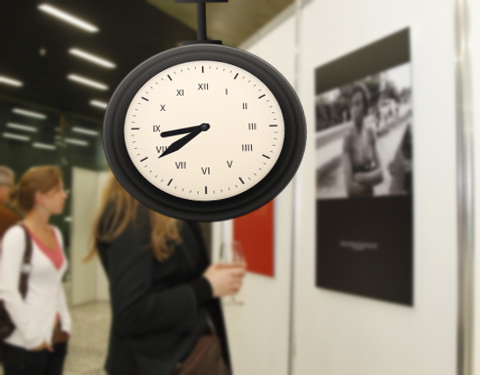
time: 8:39
